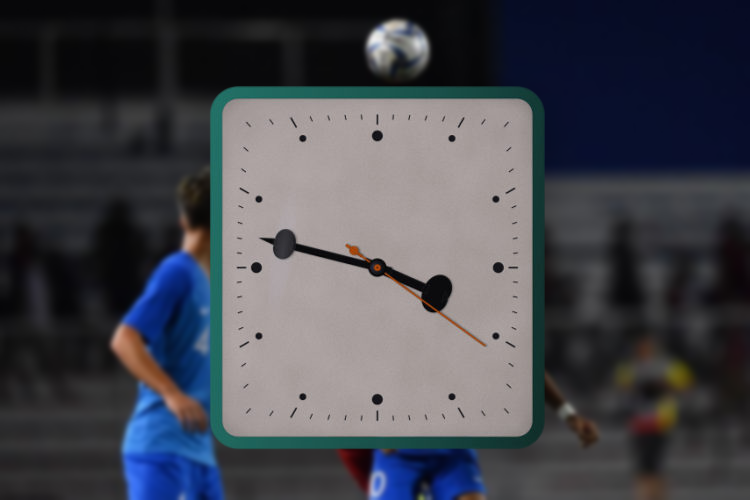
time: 3:47:21
